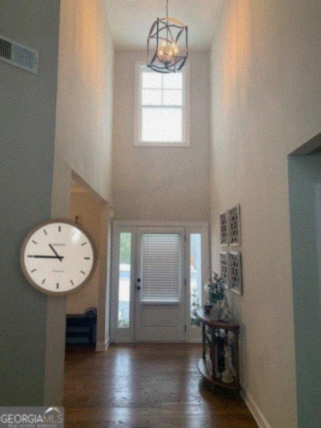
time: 10:45
